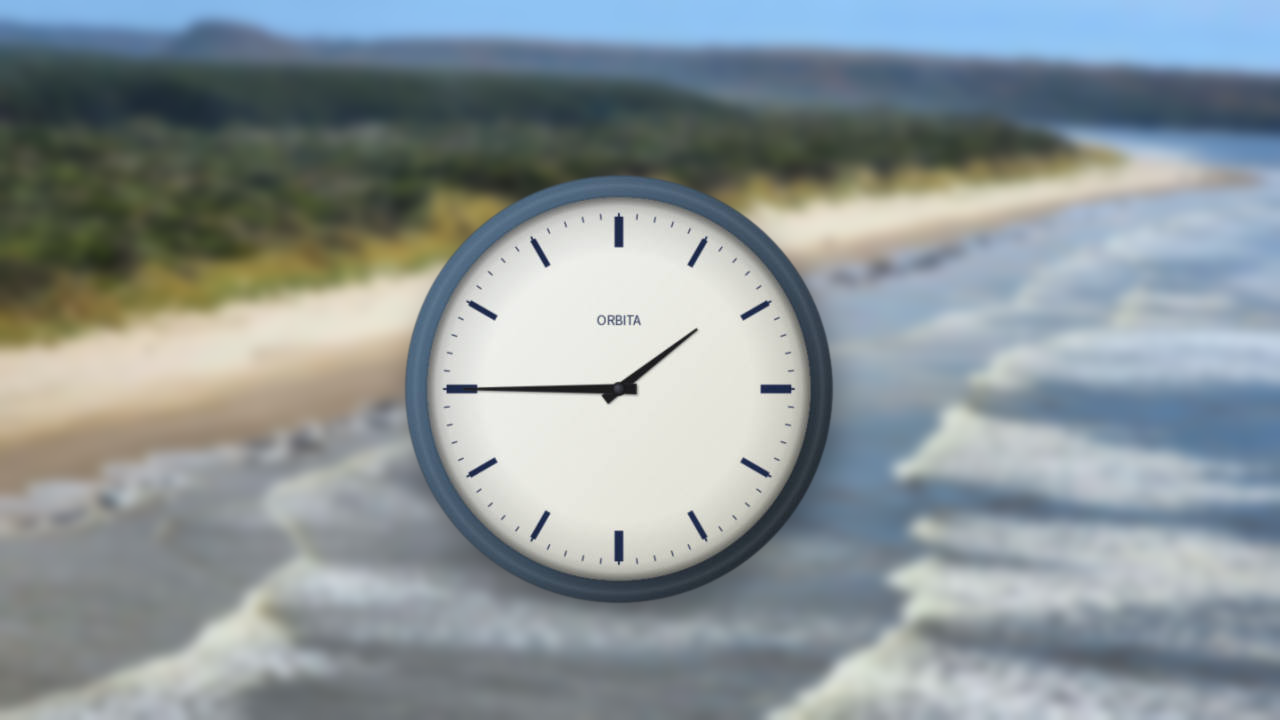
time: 1:45
